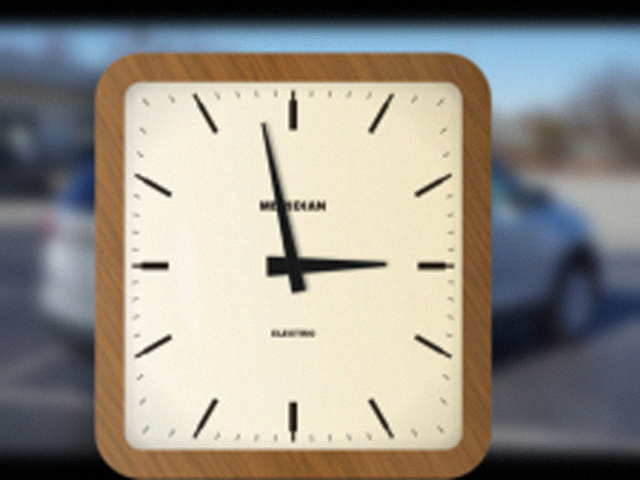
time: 2:58
